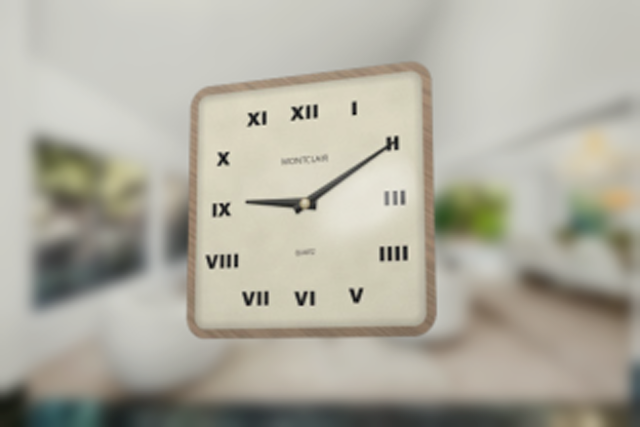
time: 9:10
